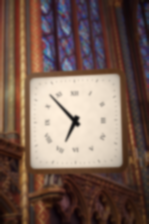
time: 6:53
